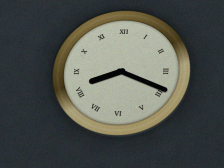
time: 8:19
